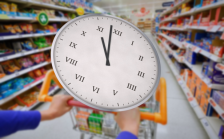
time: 10:58
